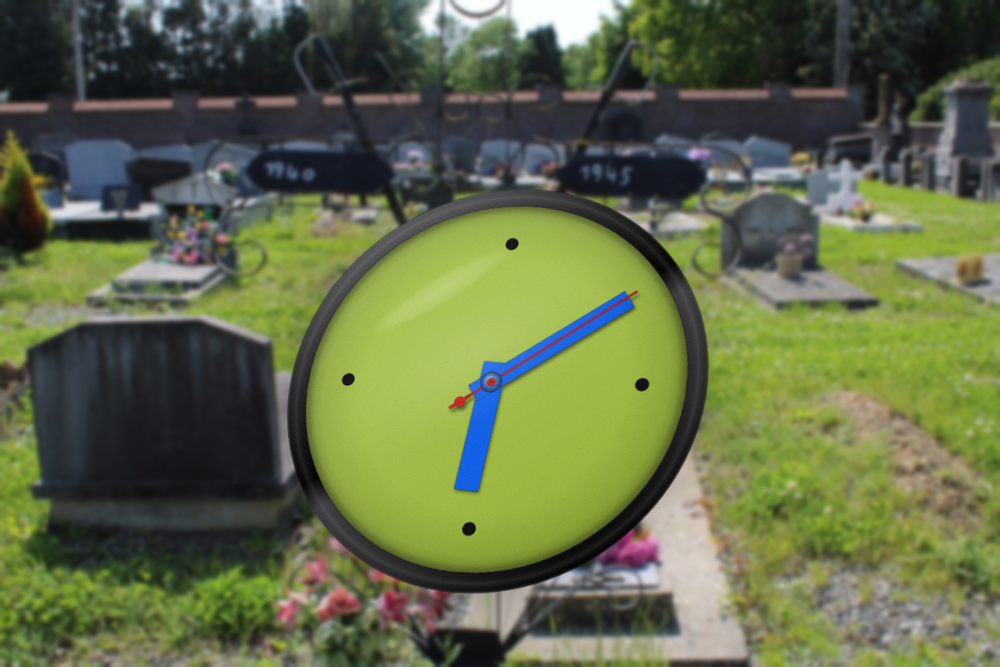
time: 6:09:09
